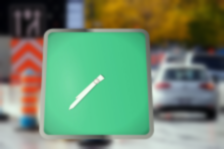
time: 7:37
